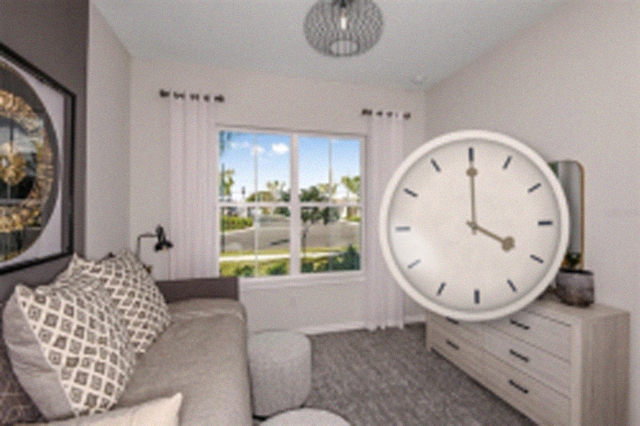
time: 4:00
